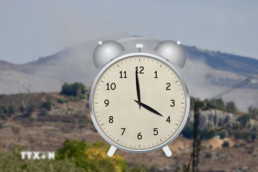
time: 3:59
